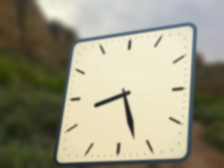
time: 8:27
